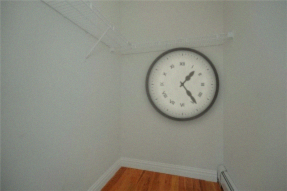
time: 1:24
